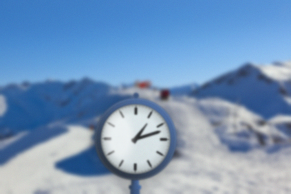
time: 1:12
